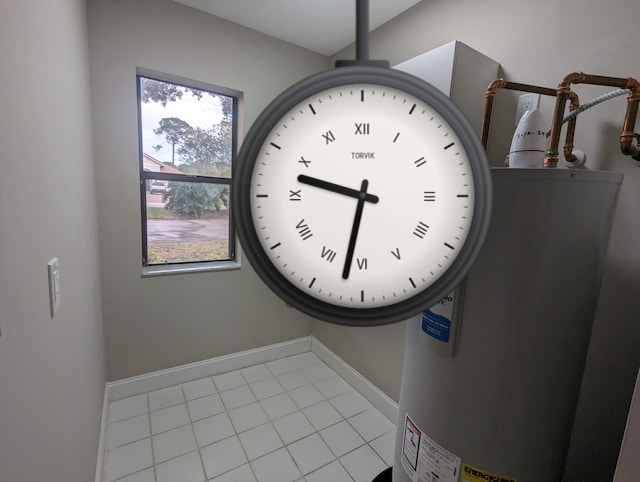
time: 9:32
